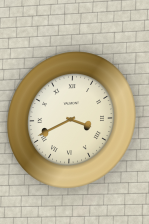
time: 3:41
